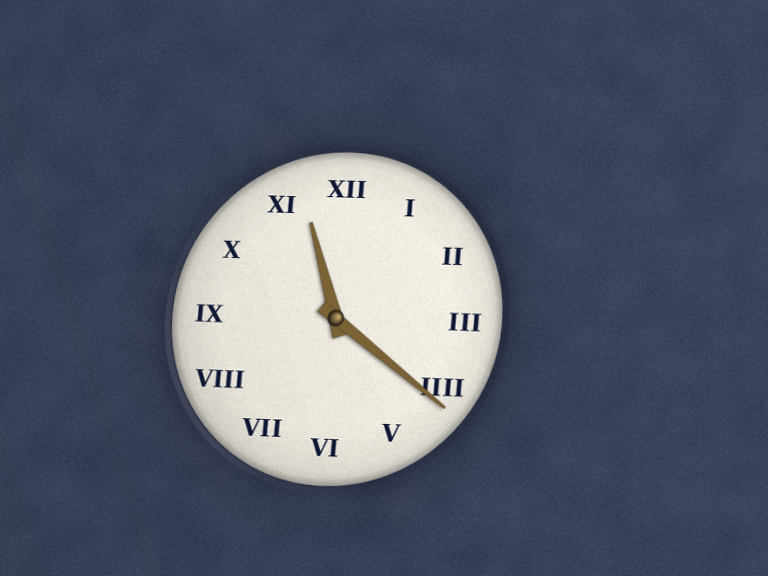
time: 11:21
